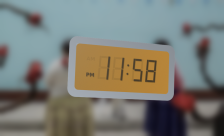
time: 11:58
